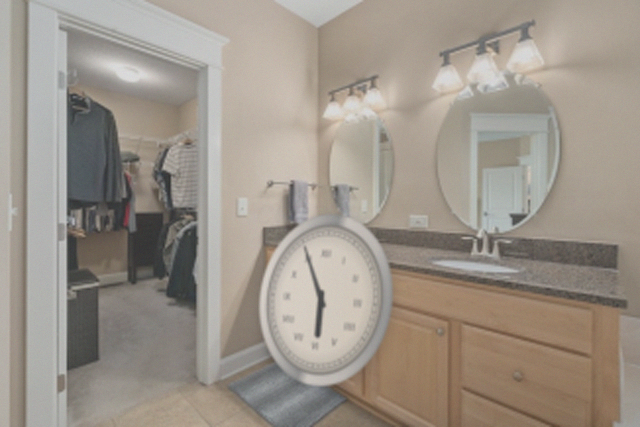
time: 5:55
